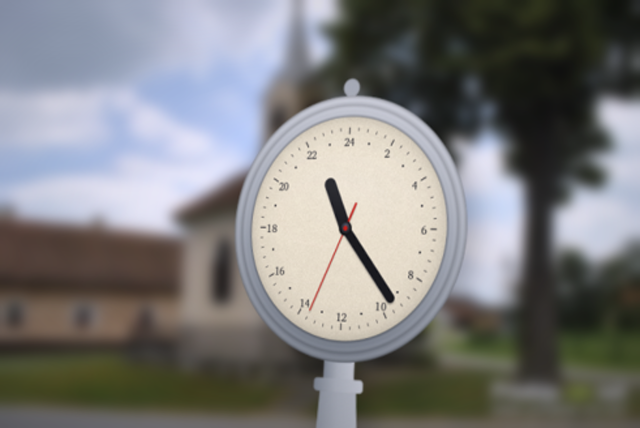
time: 22:23:34
